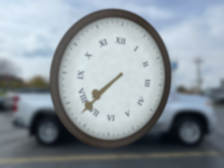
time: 7:37
